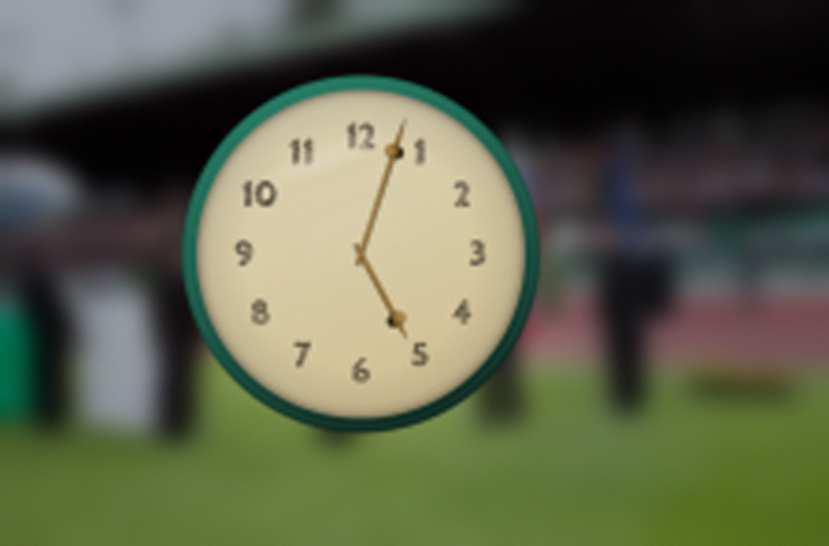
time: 5:03
